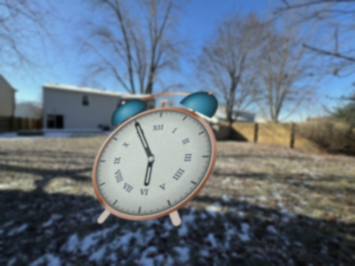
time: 5:55
